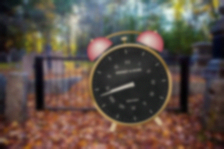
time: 8:43
